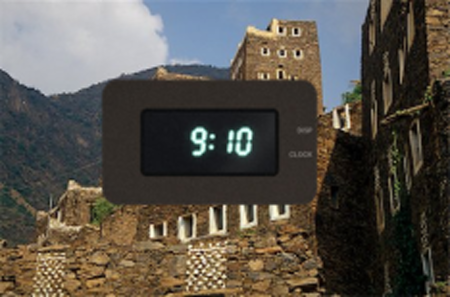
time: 9:10
